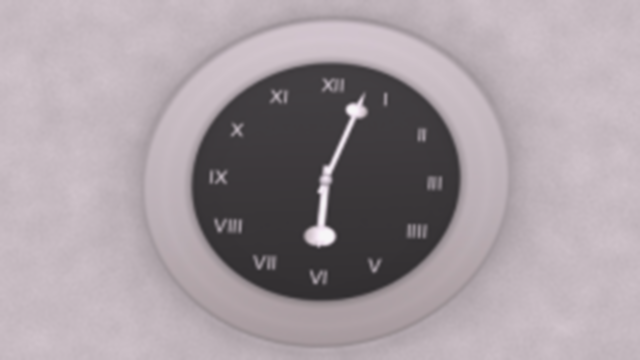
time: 6:03
